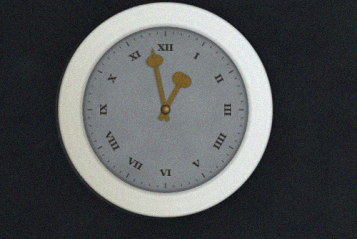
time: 12:58
